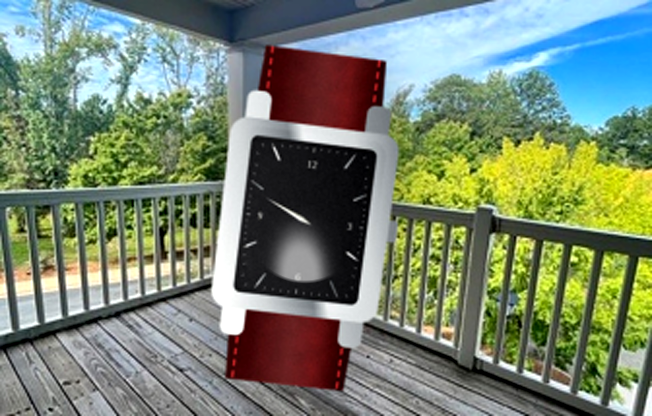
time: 9:49
